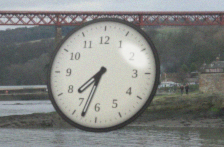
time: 7:33
